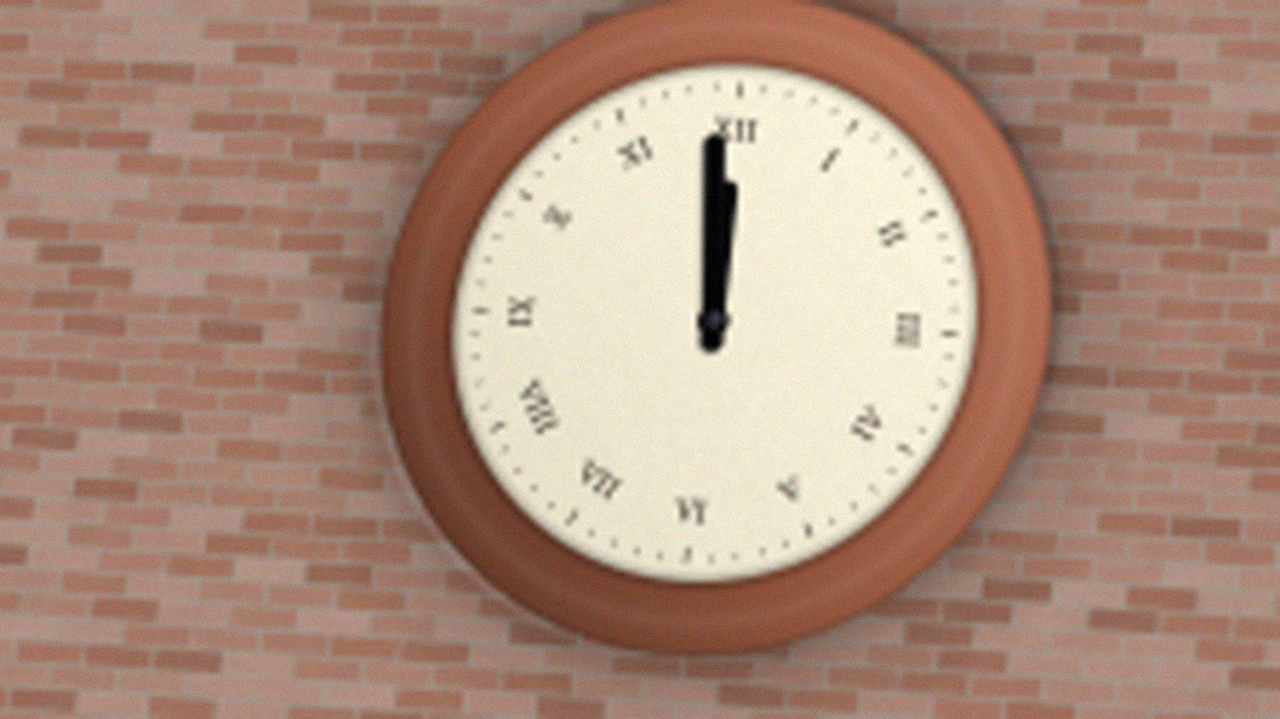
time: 11:59
